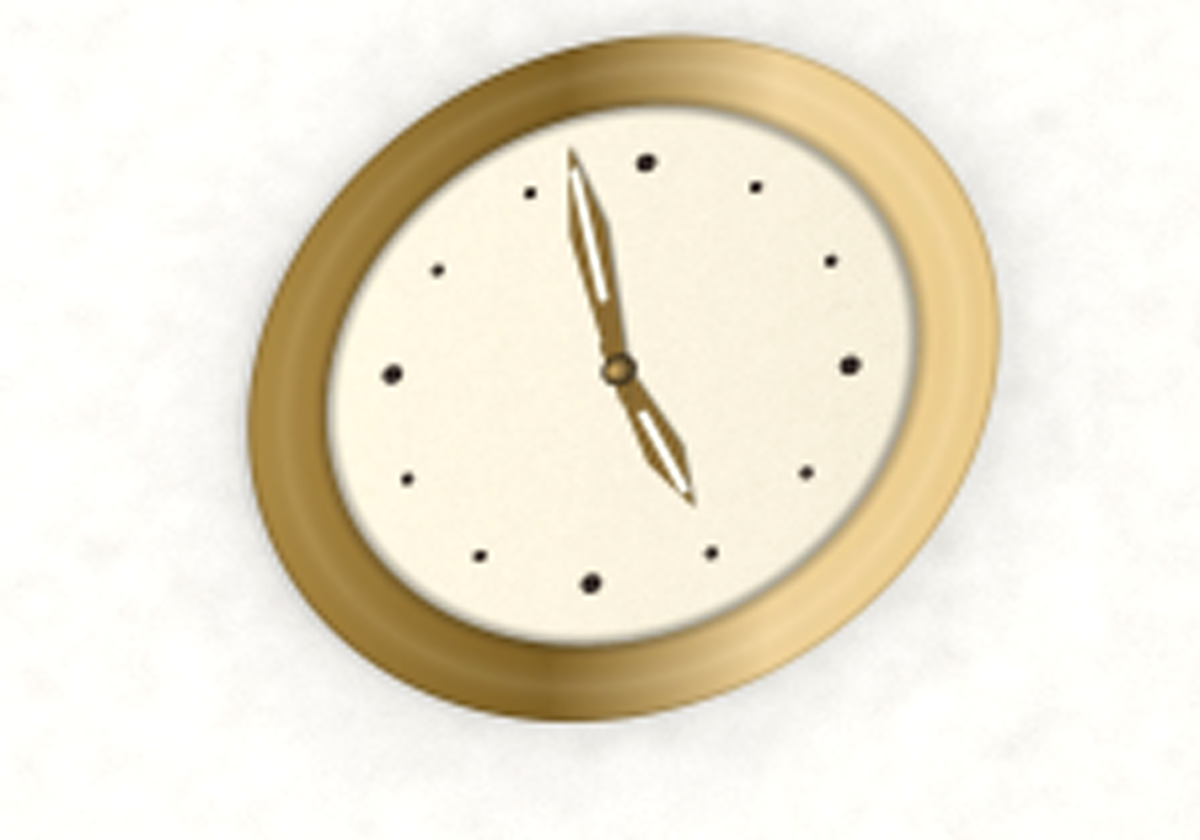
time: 4:57
